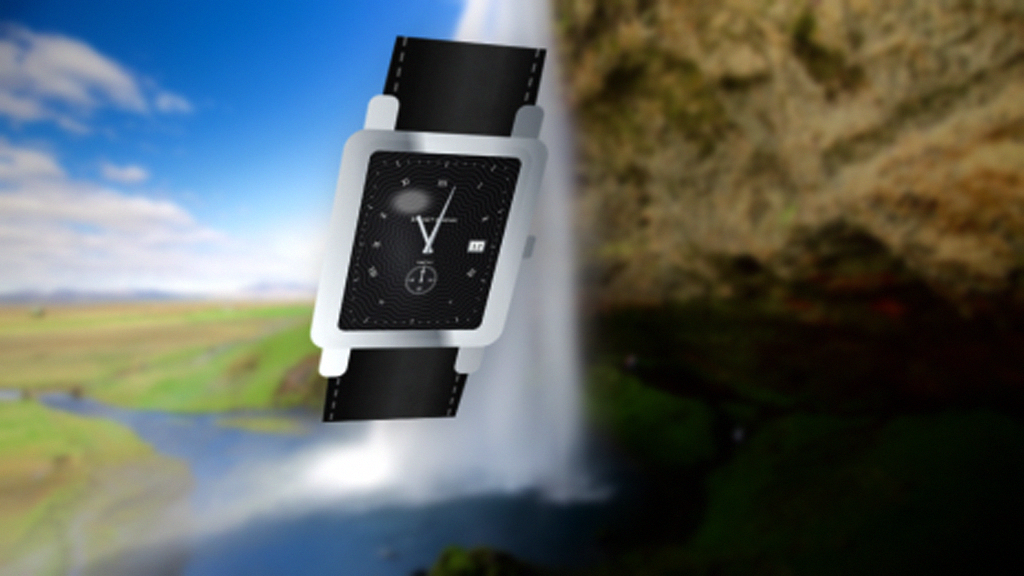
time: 11:02
